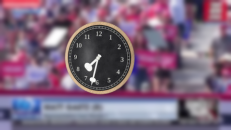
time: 7:32
